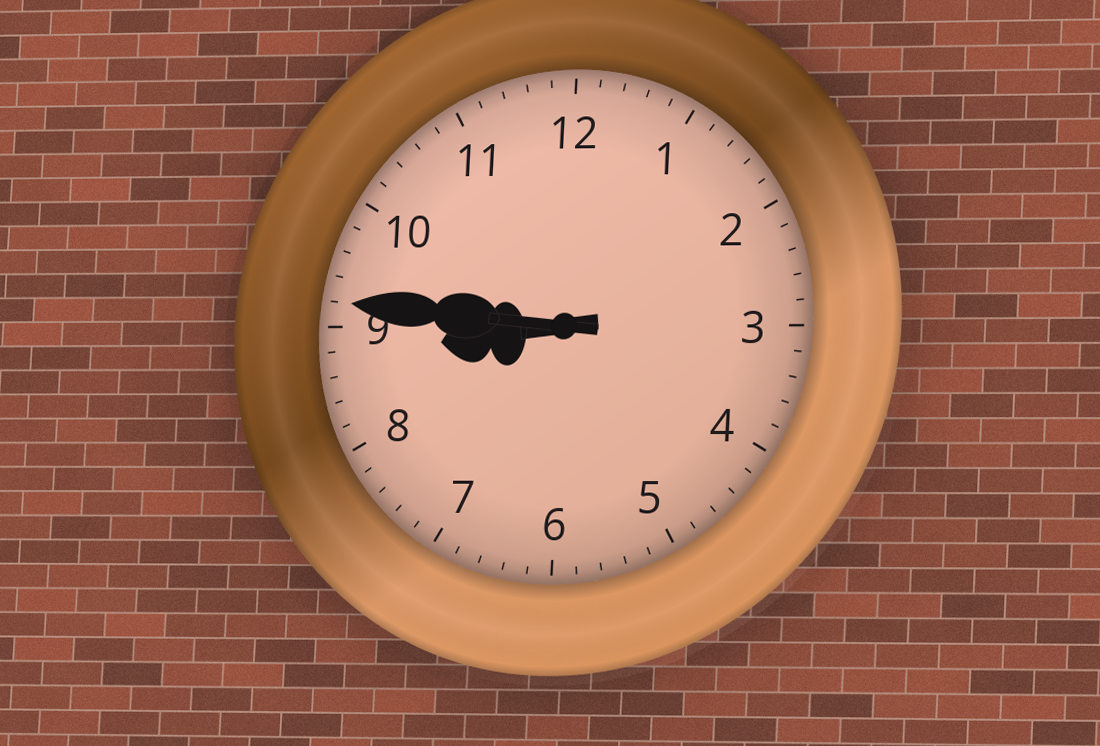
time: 8:46
